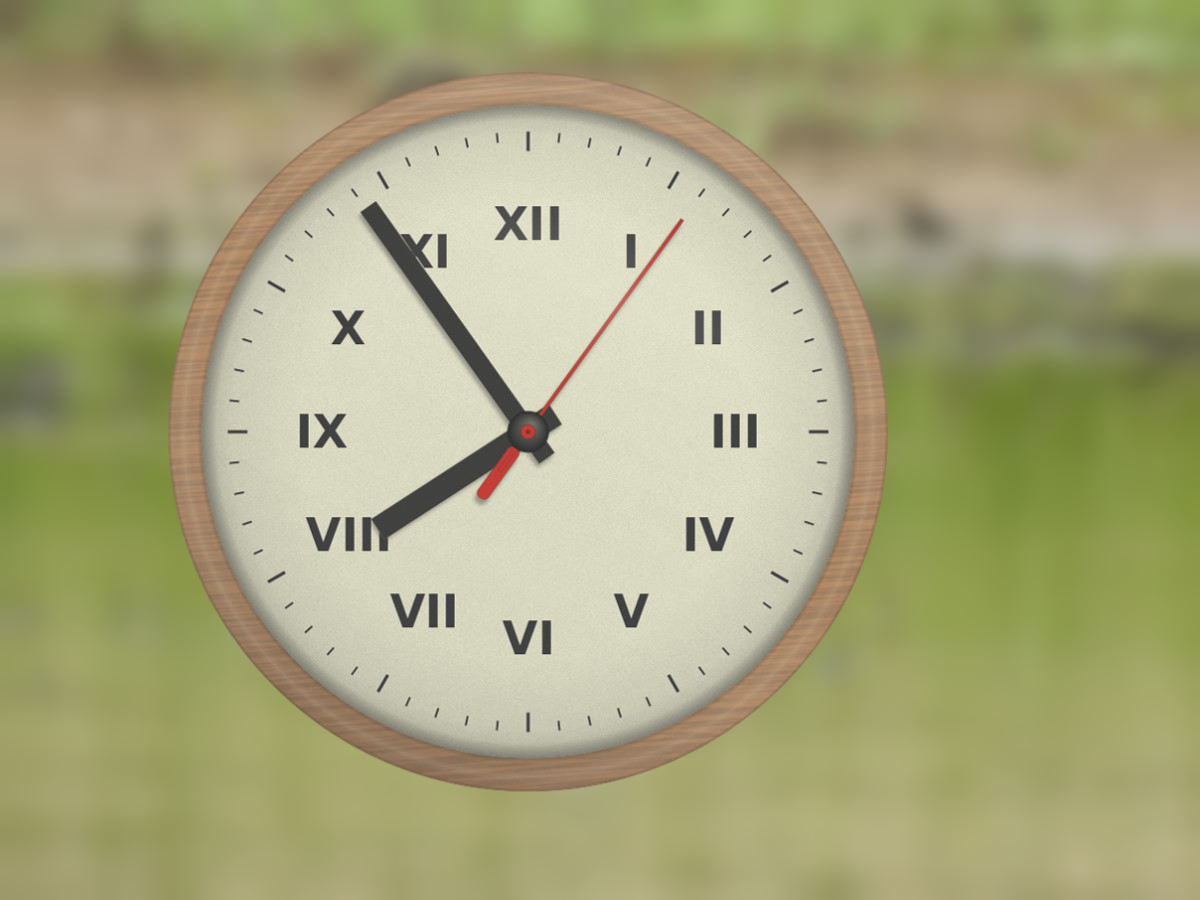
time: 7:54:06
